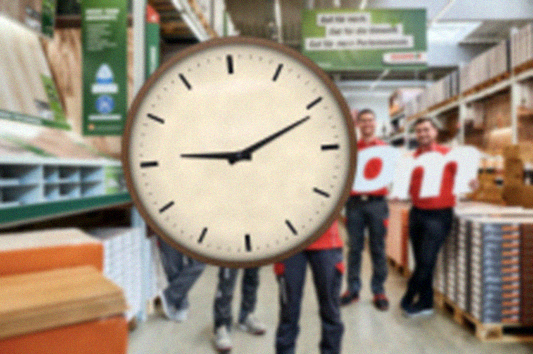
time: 9:11
